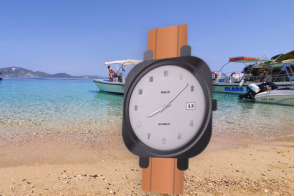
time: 8:08
